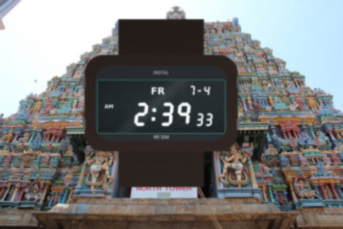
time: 2:39:33
